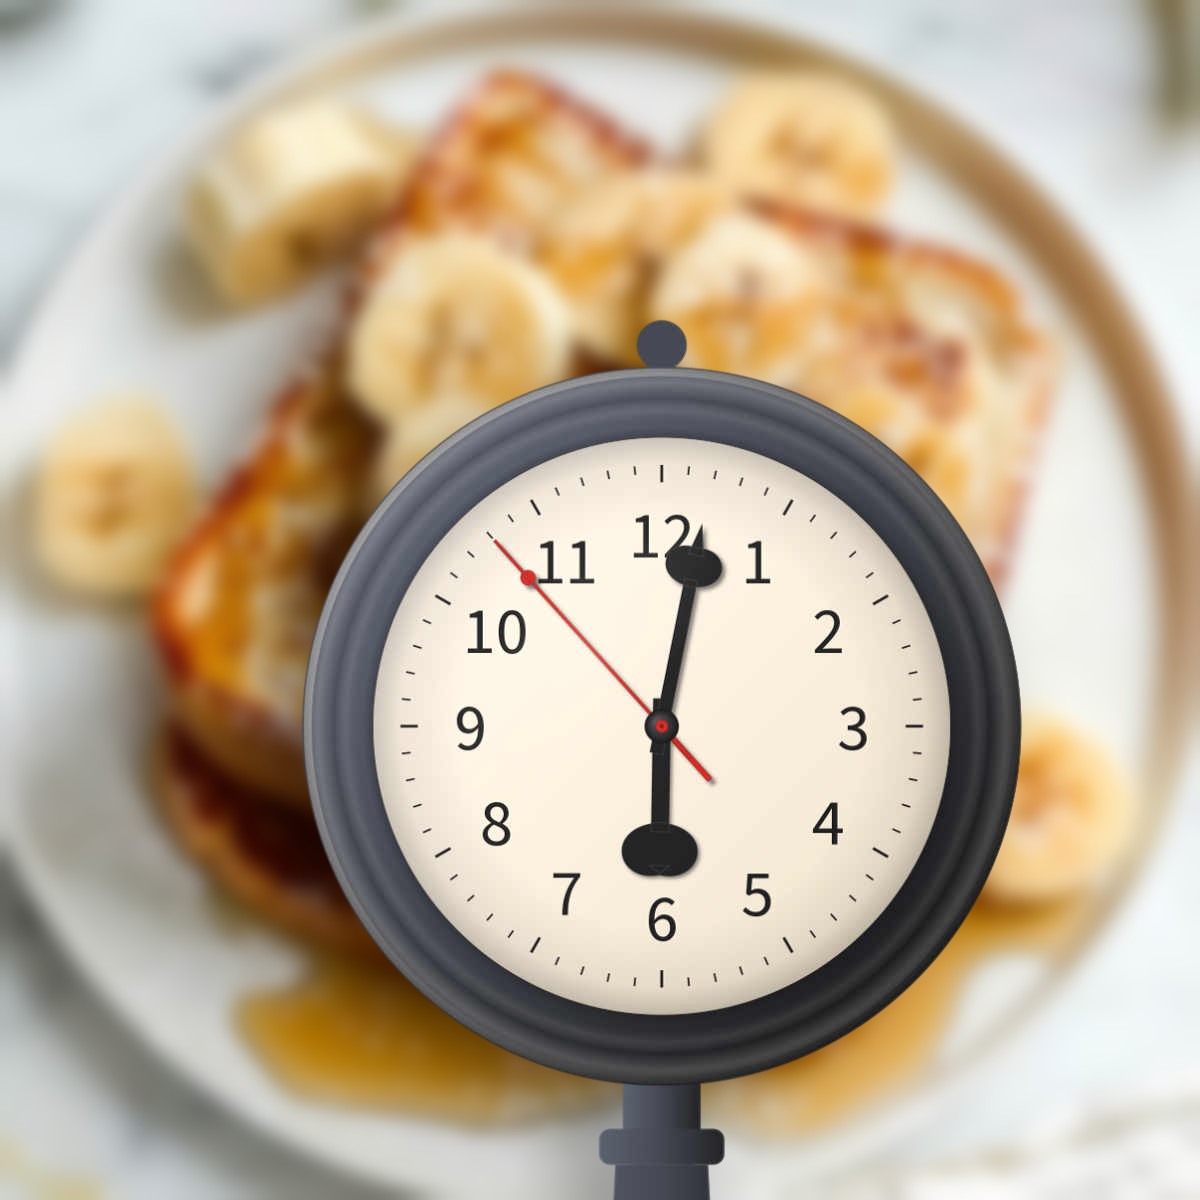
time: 6:01:53
